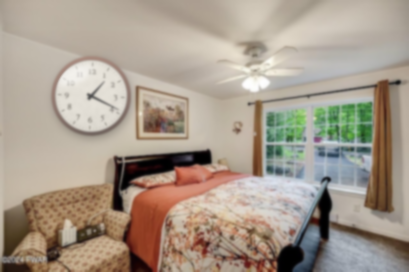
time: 1:19
